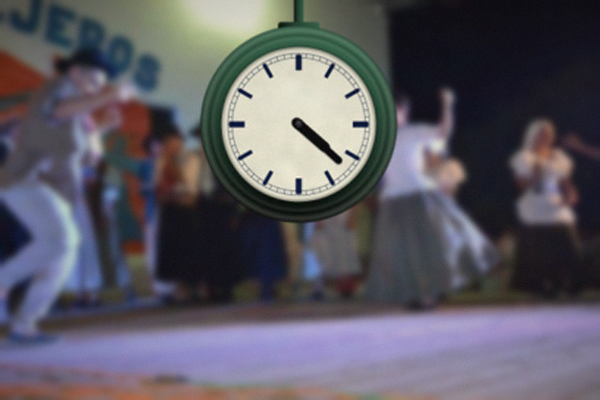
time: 4:22
